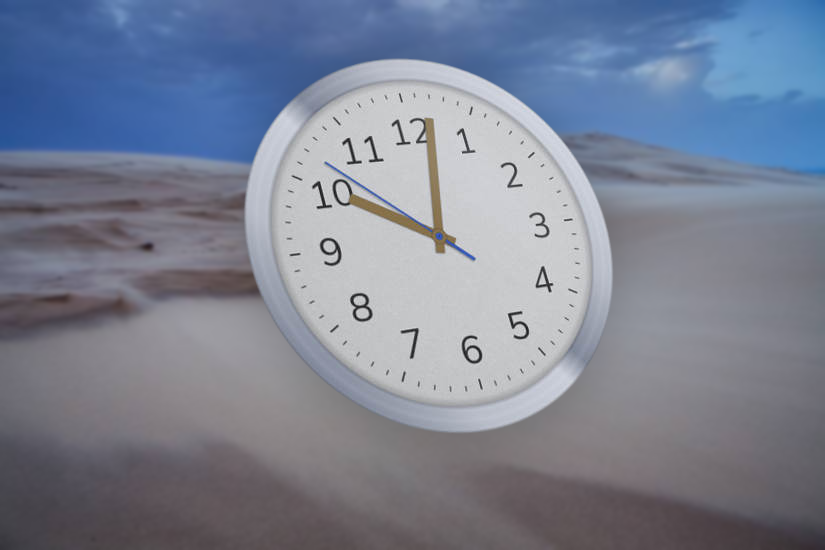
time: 10:01:52
